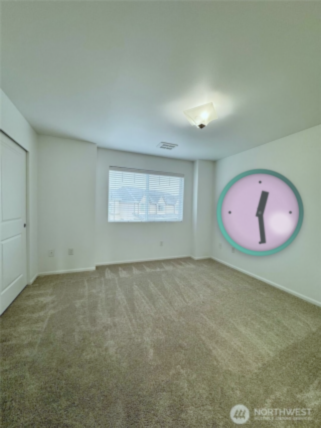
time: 12:29
